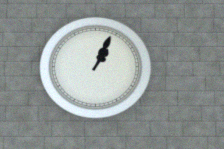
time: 1:04
